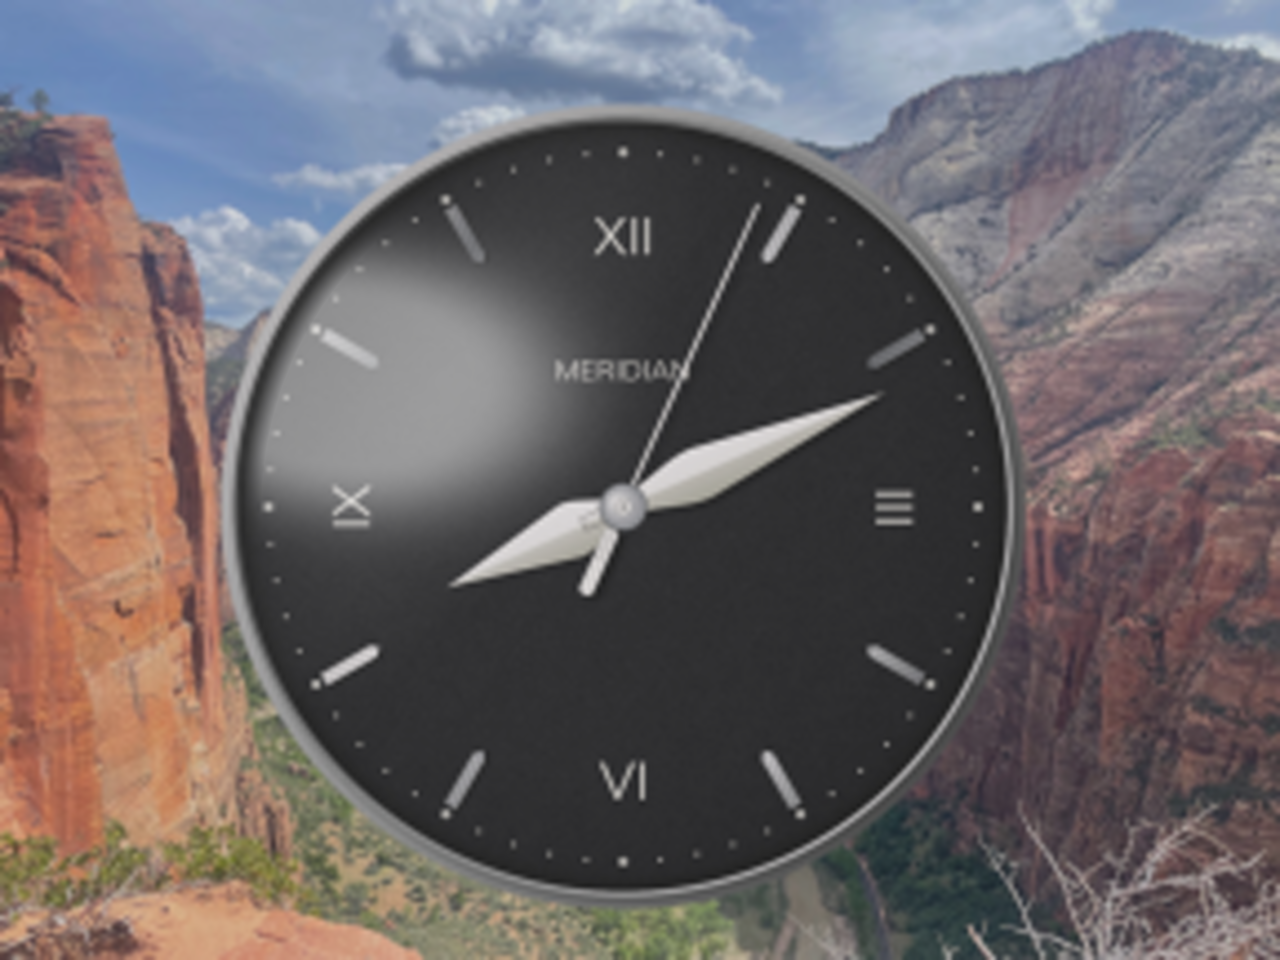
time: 8:11:04
